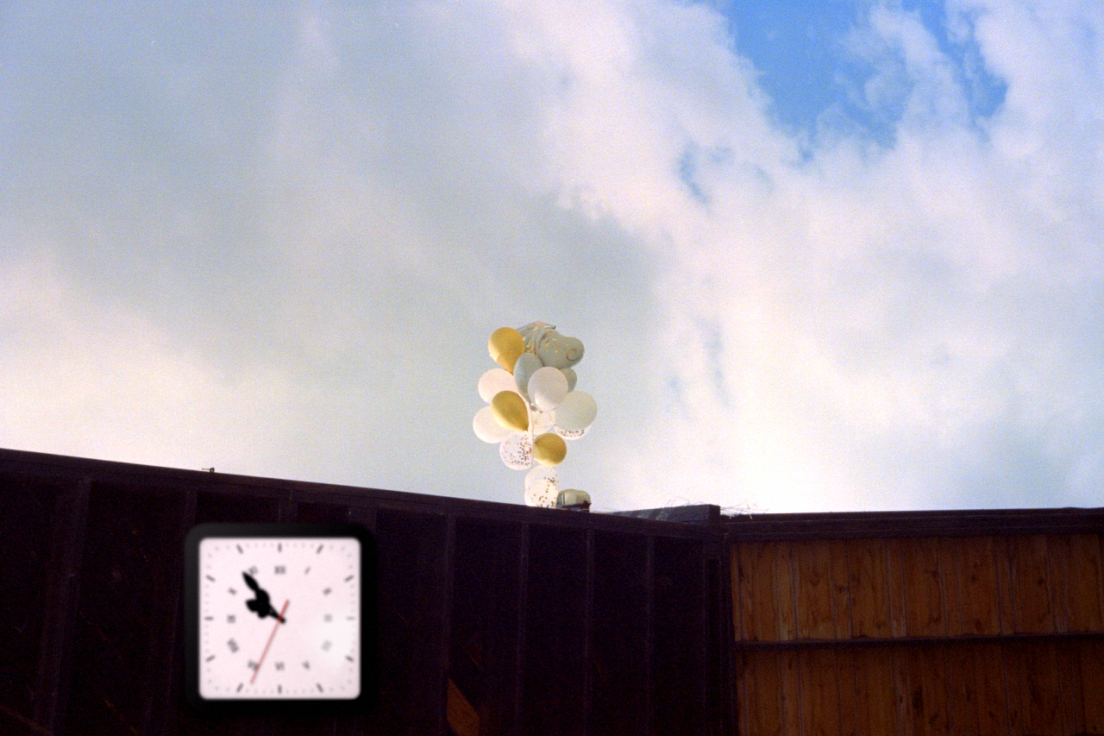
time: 9:53:34
